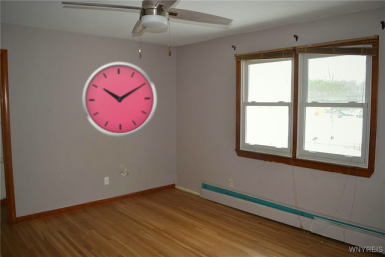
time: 10:10
